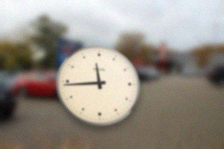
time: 11:44
